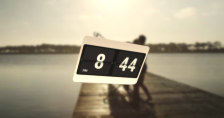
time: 8:44
